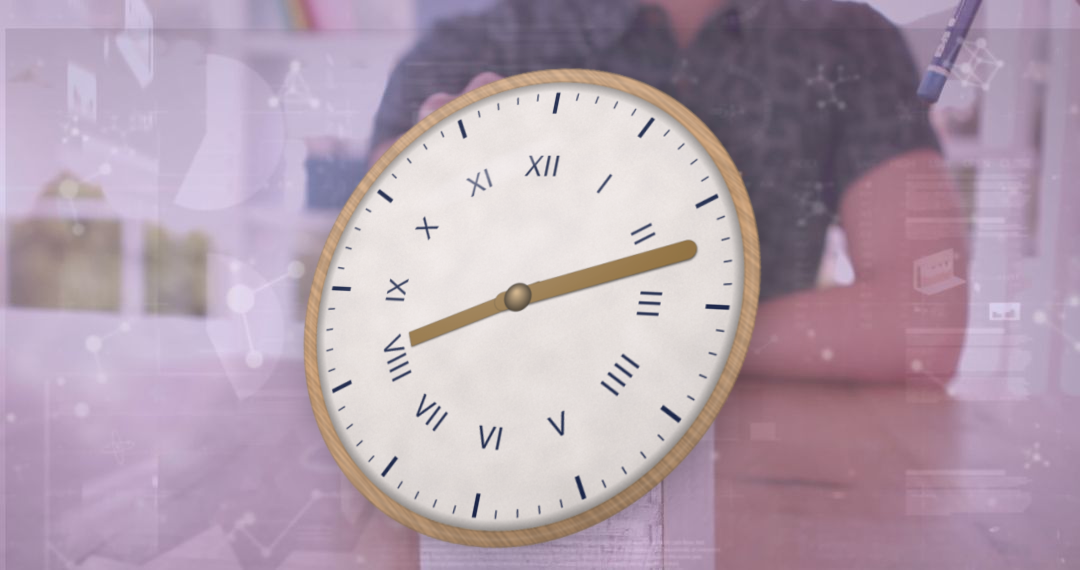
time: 8:12
